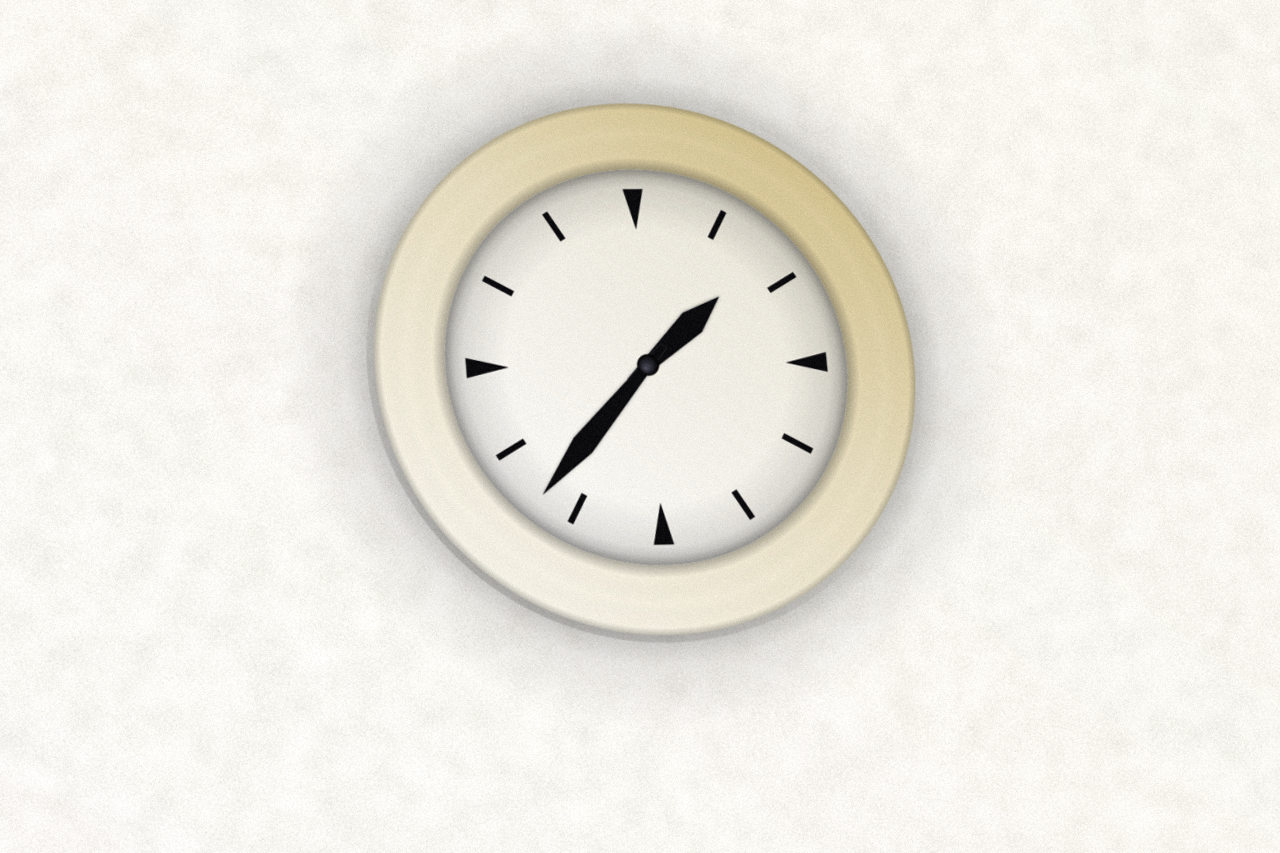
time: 1:37
